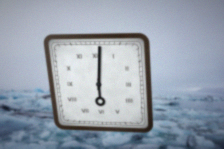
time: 6:01
